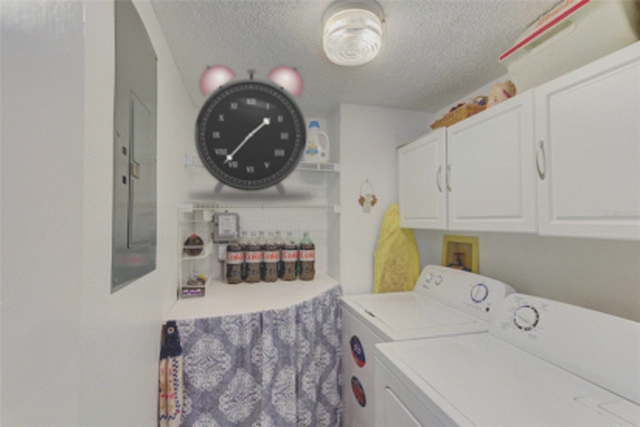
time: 1:37
